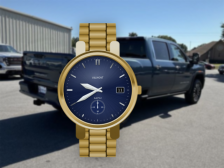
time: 9:40
